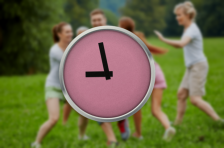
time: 8:58
